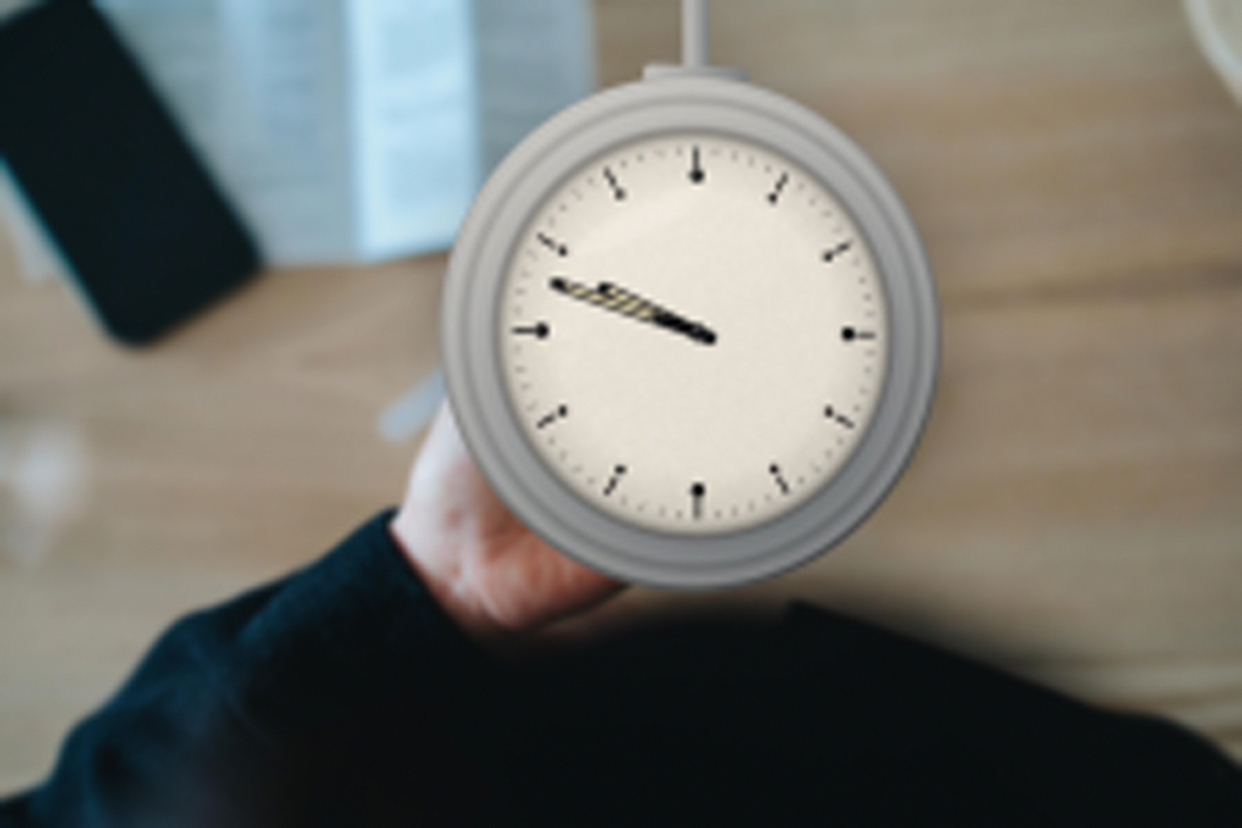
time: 9:48
